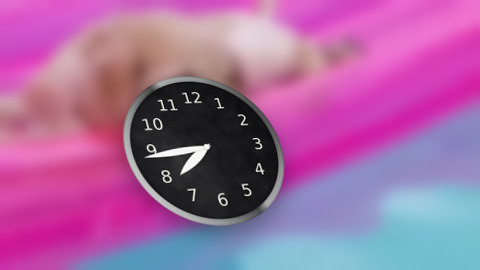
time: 7:44
